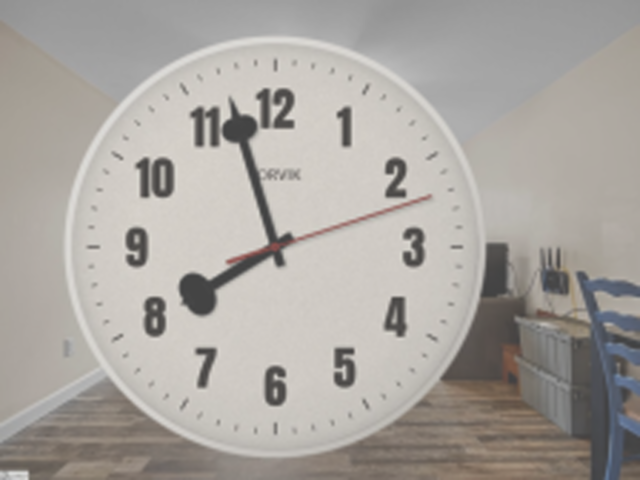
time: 7:57:12
